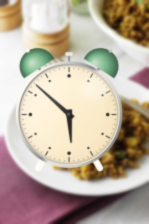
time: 5:52
